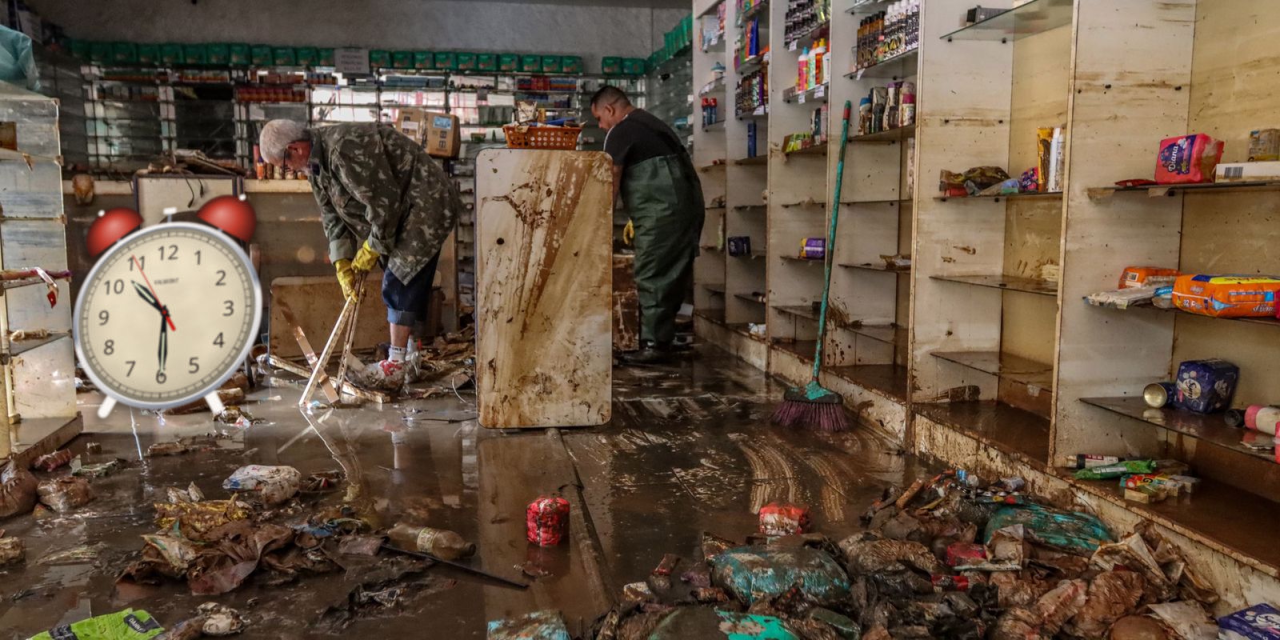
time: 10:29:55
